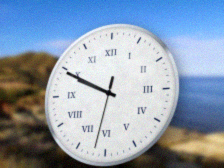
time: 9:49:32
